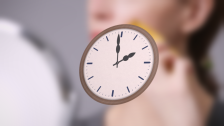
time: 1:59
